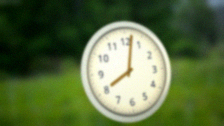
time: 8:02
